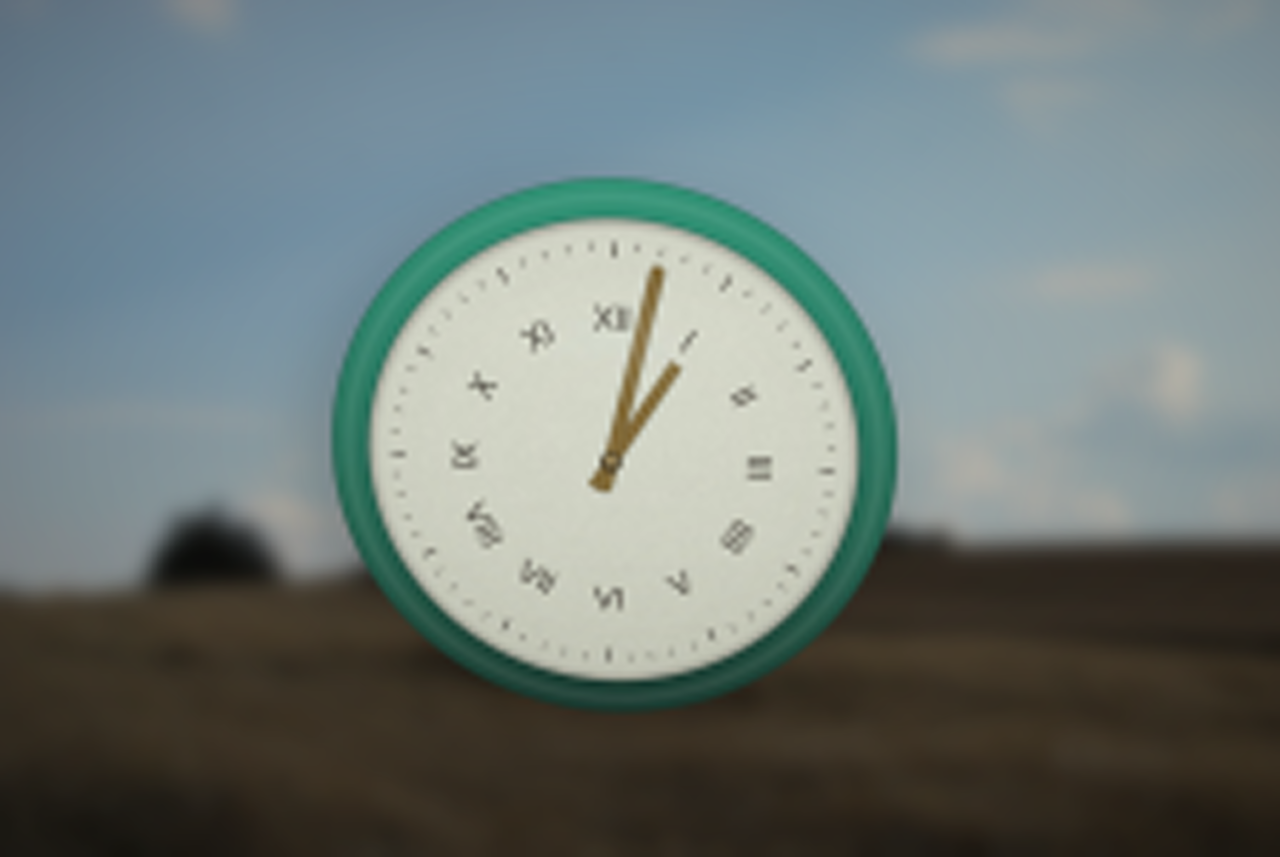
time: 1:02
